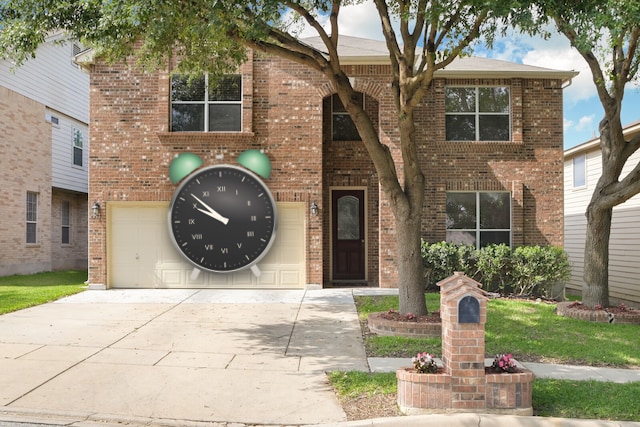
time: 9:52
